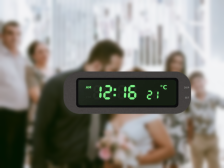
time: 12:16
